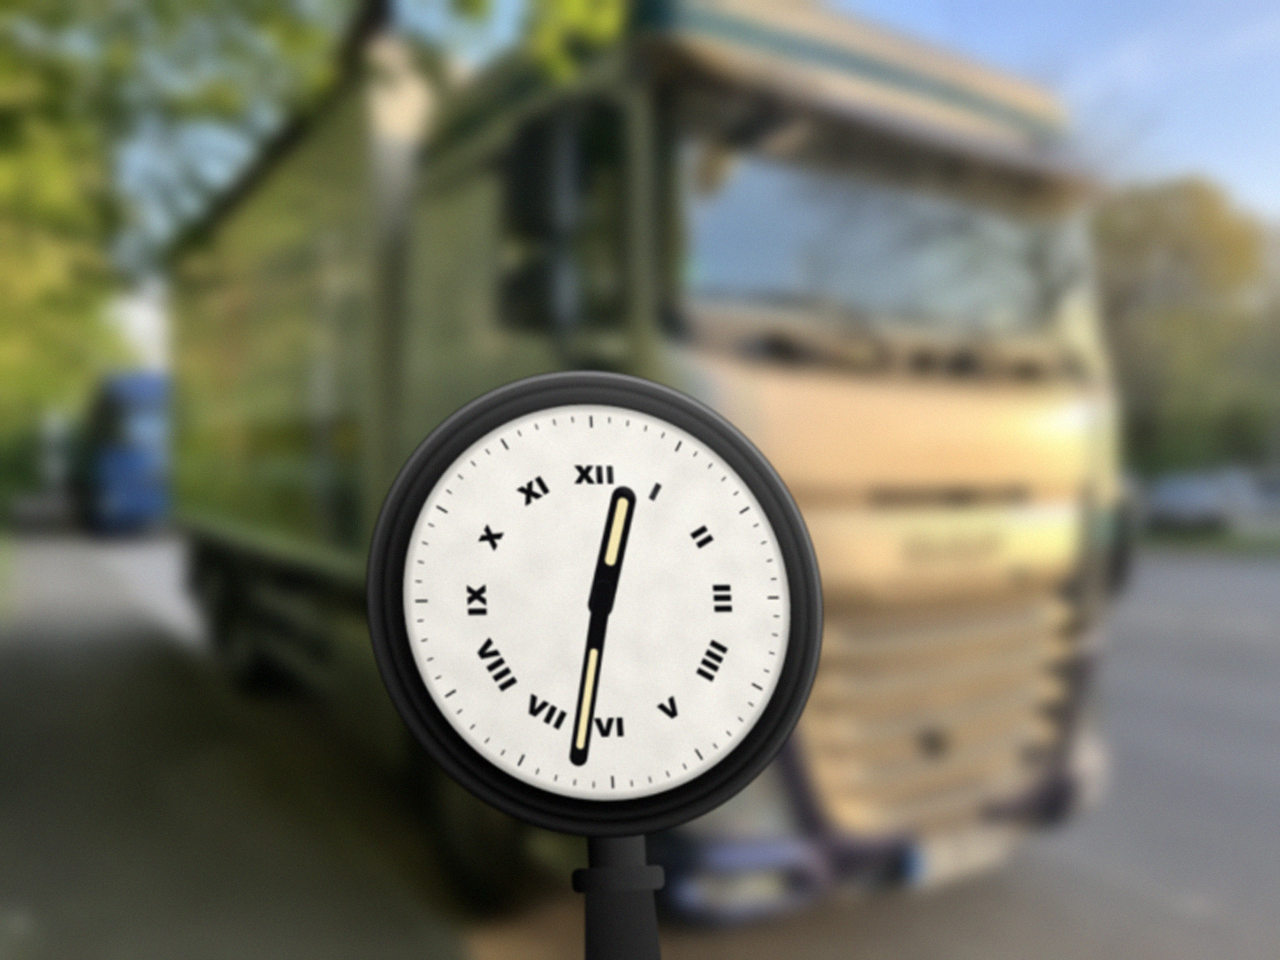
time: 12:32
